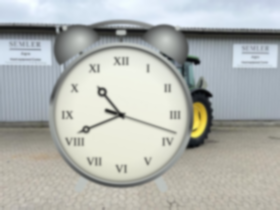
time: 10:41:18
